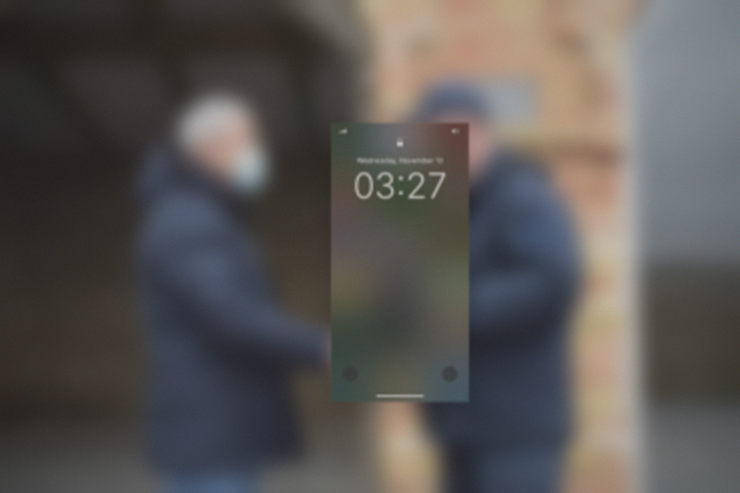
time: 3:27
